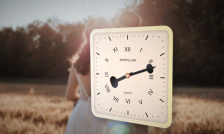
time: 8:12
